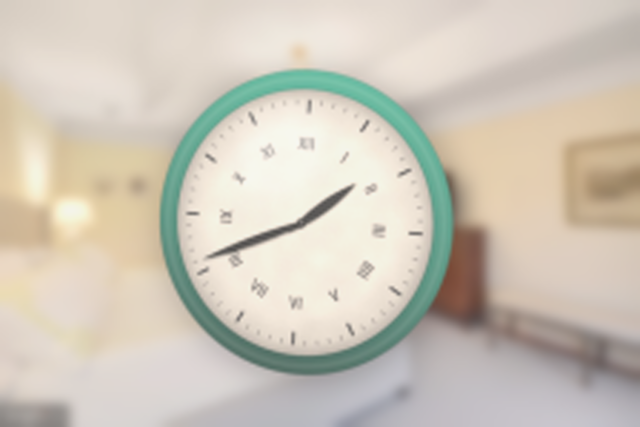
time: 1:41
